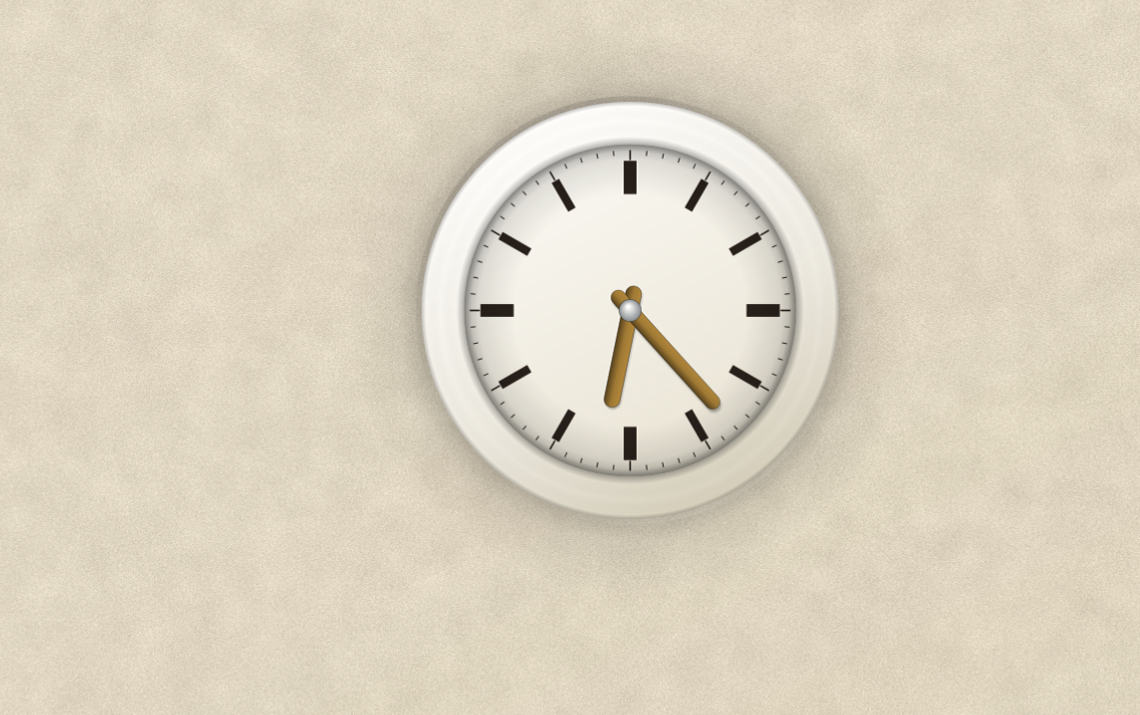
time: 6:23
